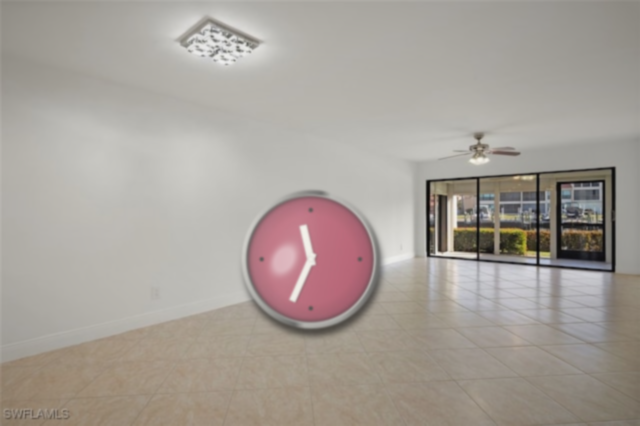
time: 11:34
